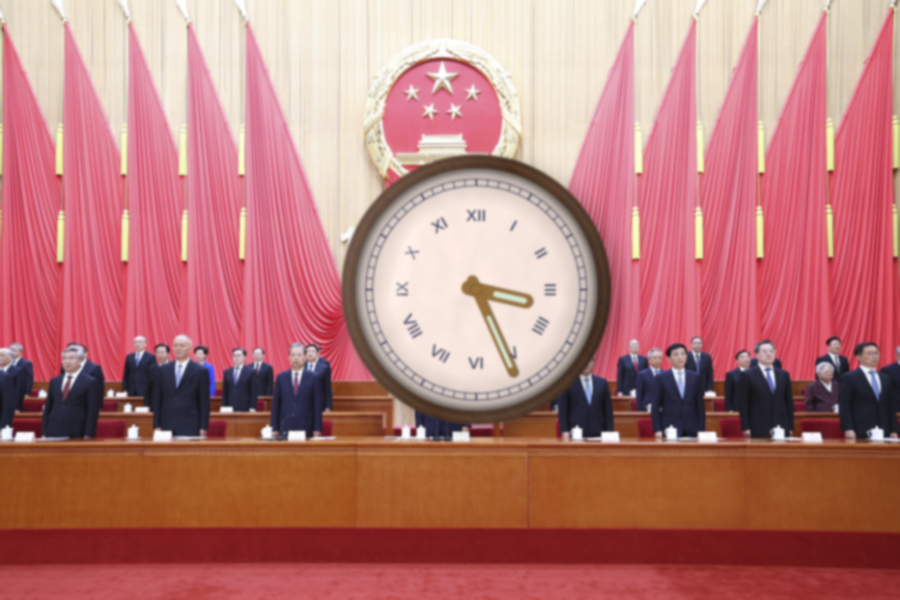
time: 3:26
